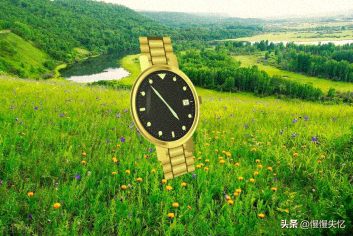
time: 4:54
